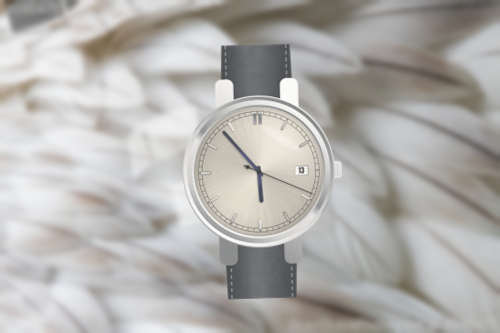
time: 5:53:19
